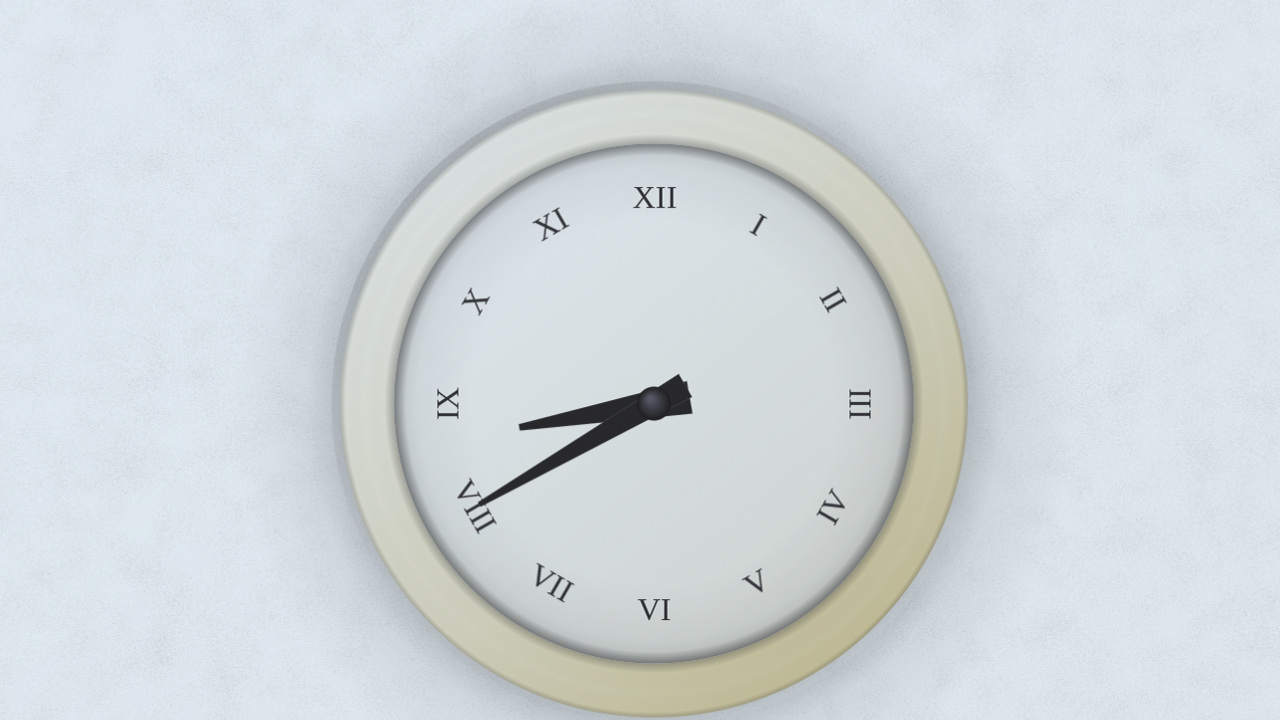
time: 8:40
